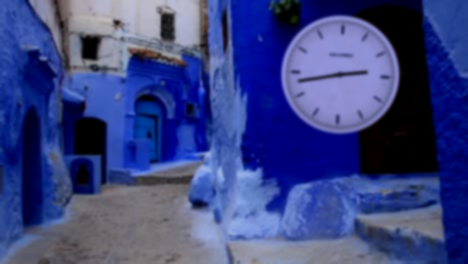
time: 2:43
